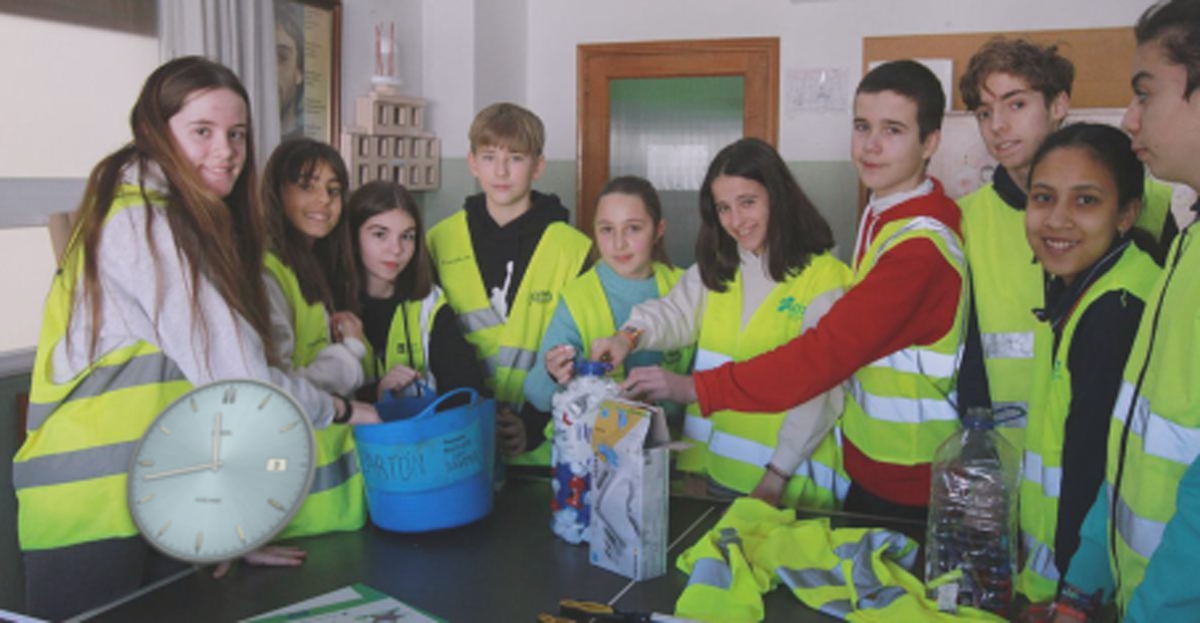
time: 11:43
